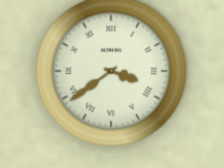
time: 3:39
